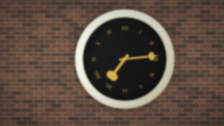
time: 7:14
